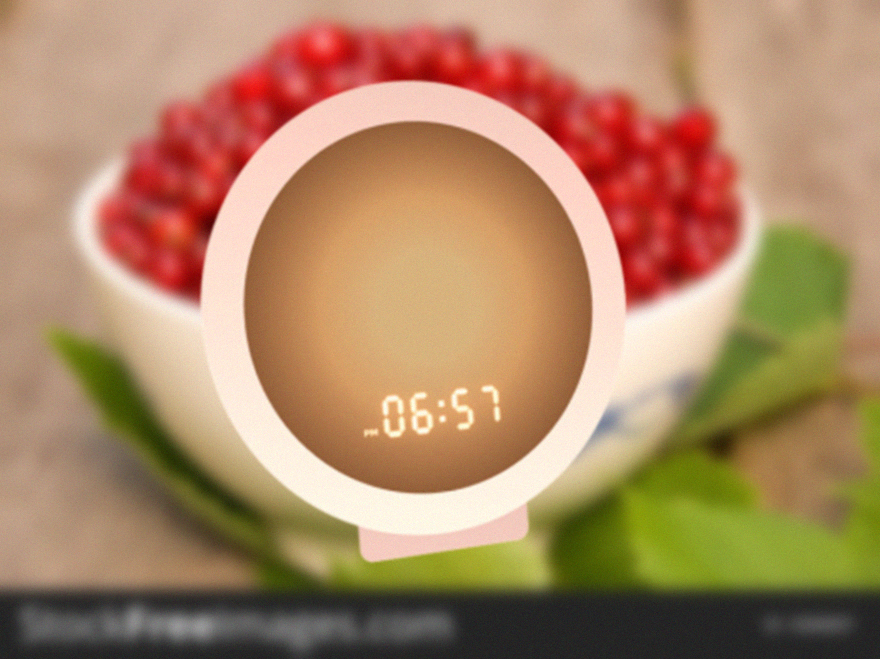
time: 6:57
